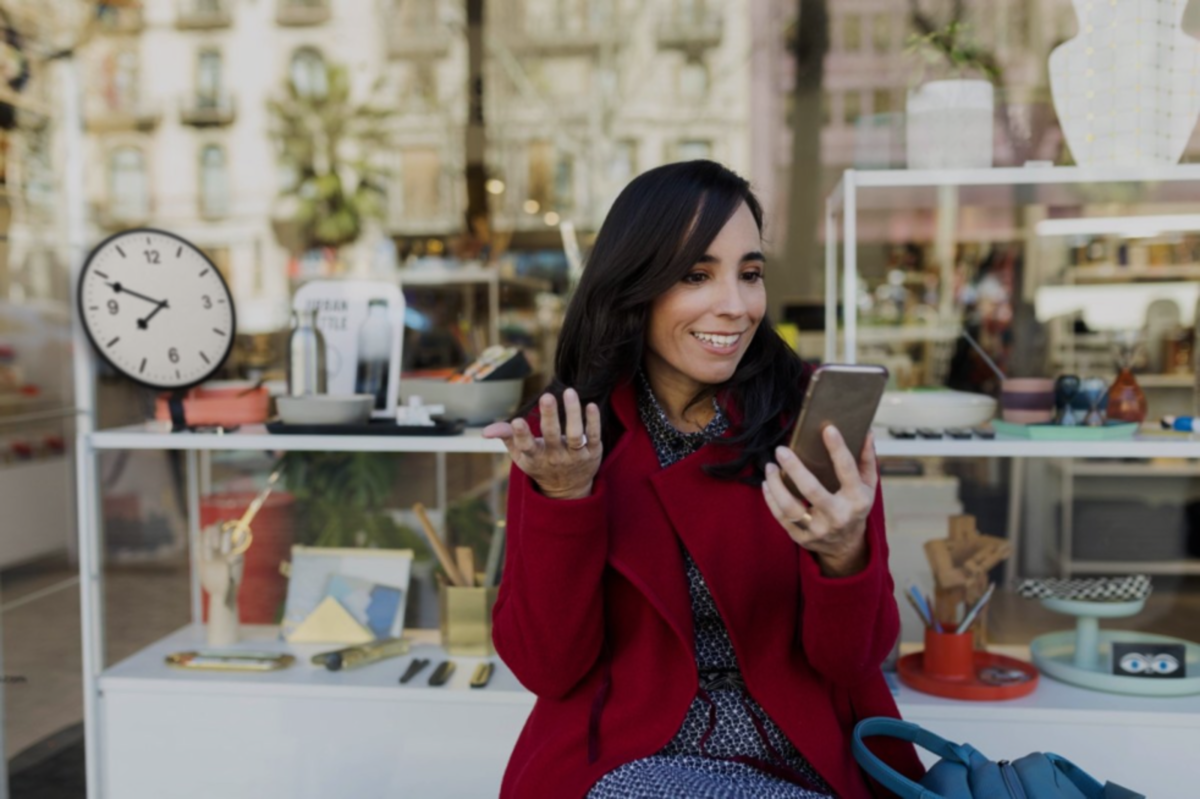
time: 7:49
